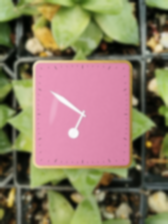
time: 6:51
